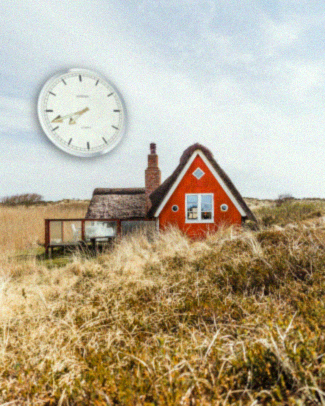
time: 7:42
